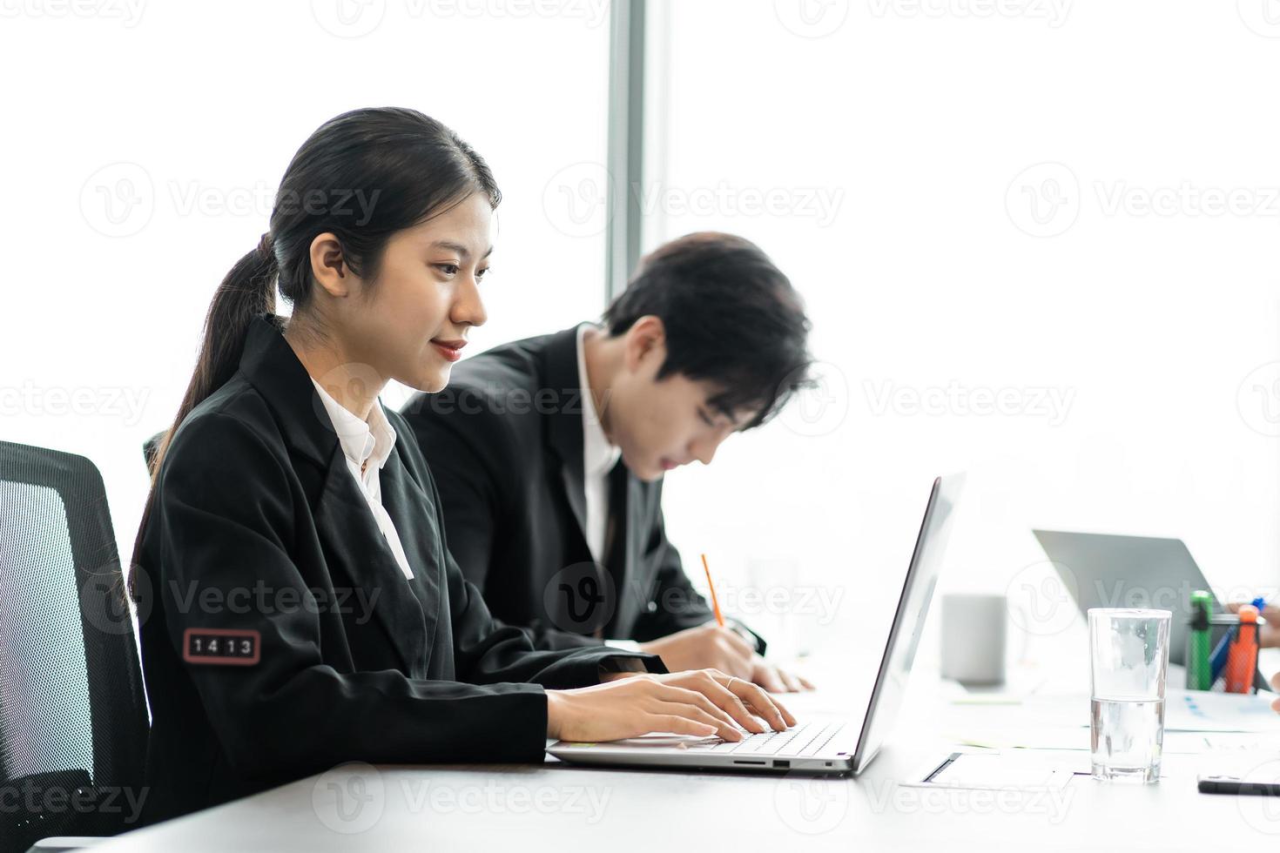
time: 14:13
